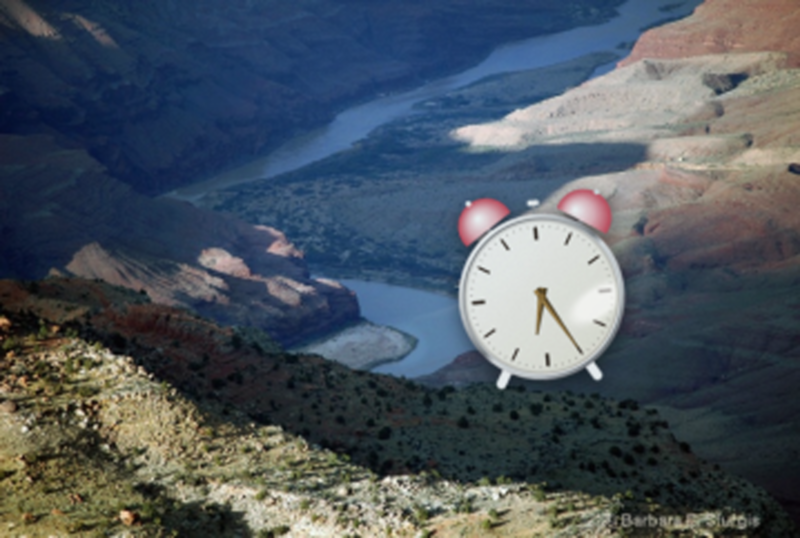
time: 6:25
